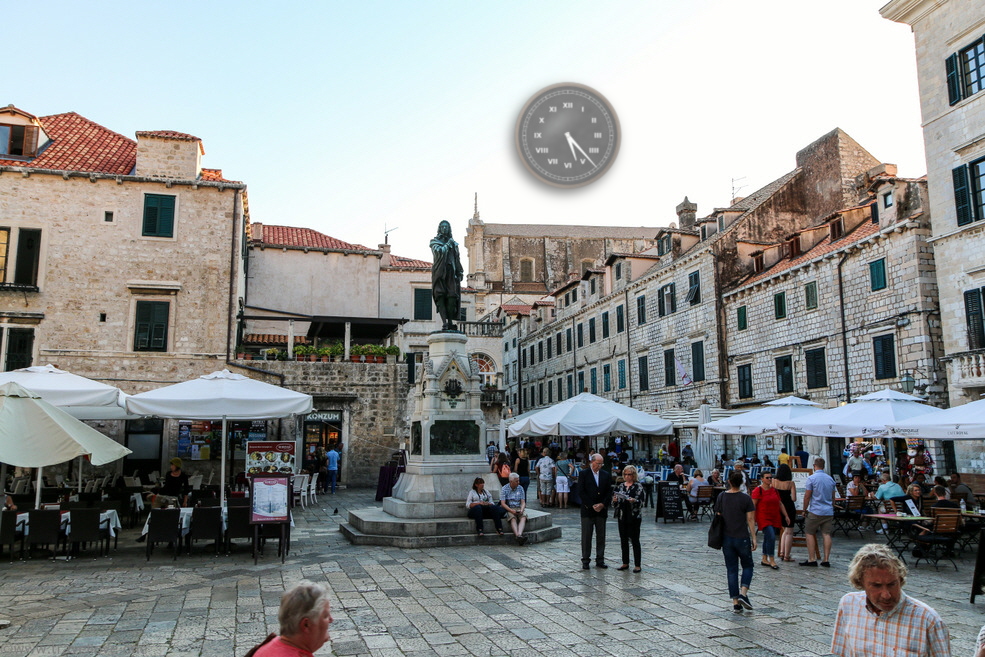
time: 5:23
